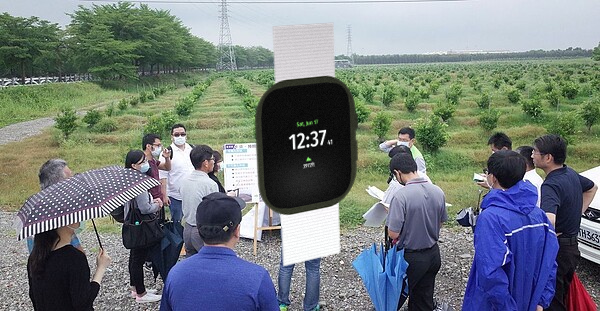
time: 12:37
